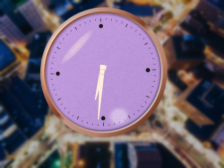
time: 6:31
